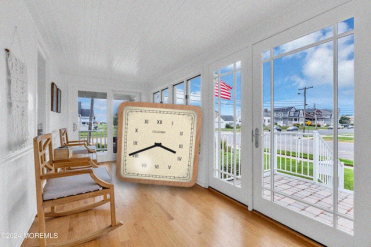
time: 3:41
